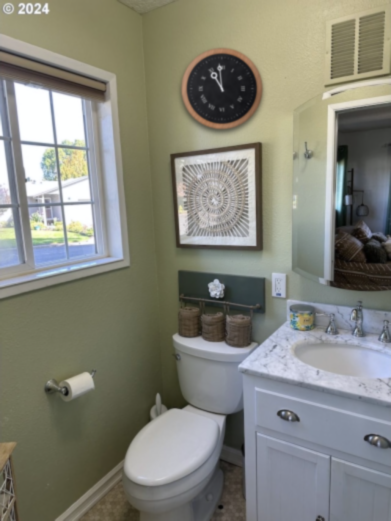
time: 10:59
